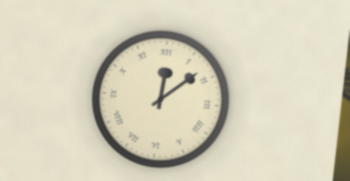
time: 12:08
